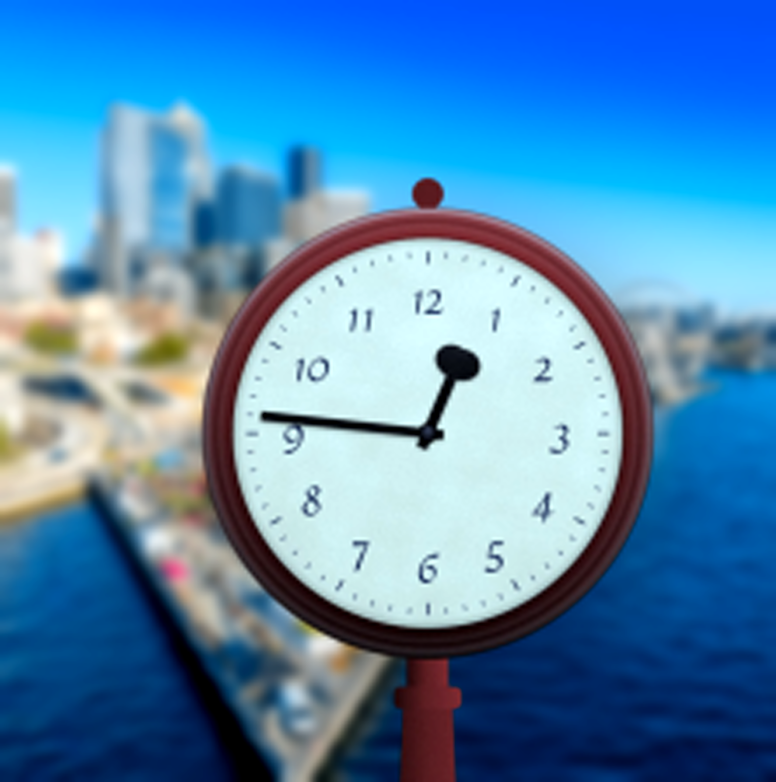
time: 12:46
